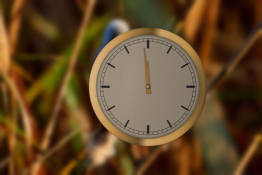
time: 11:59
